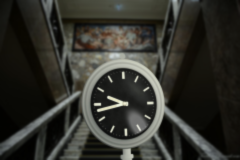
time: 9:43
